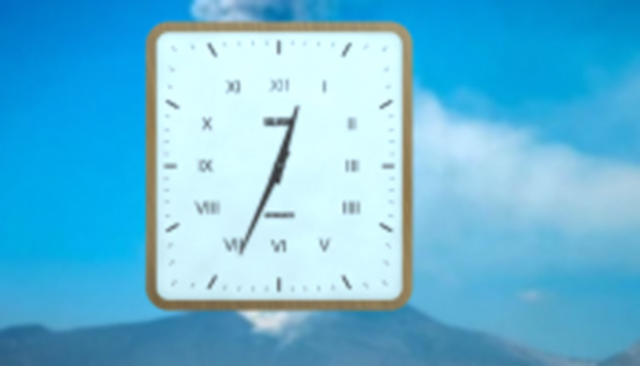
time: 12:34
